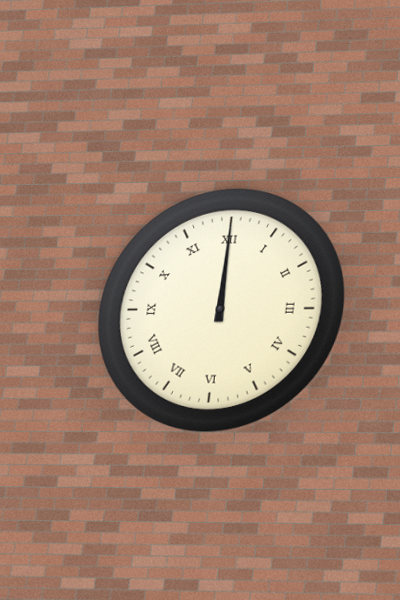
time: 12:00
